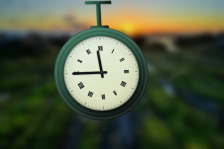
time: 11:45
